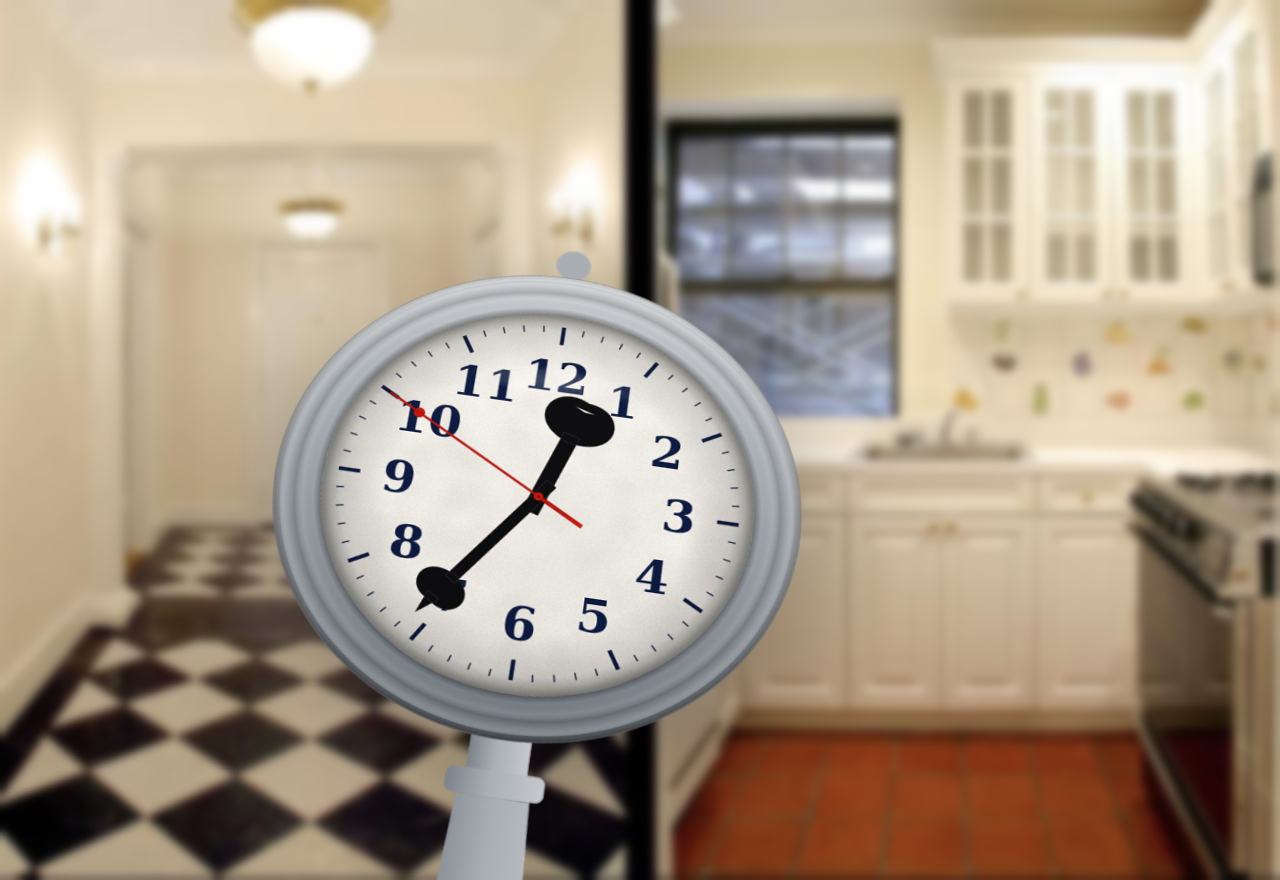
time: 12:35:50
